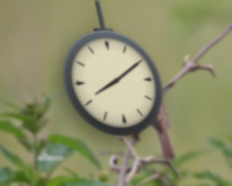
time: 8:10
